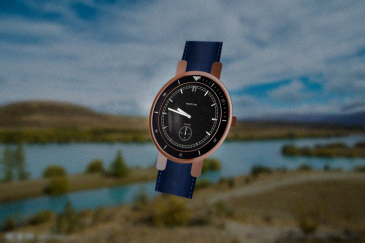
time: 9:47
